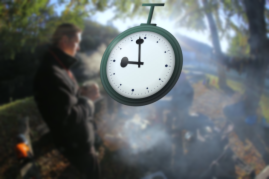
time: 8:58
